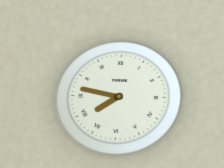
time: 7:47
